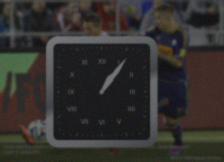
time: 1:06
